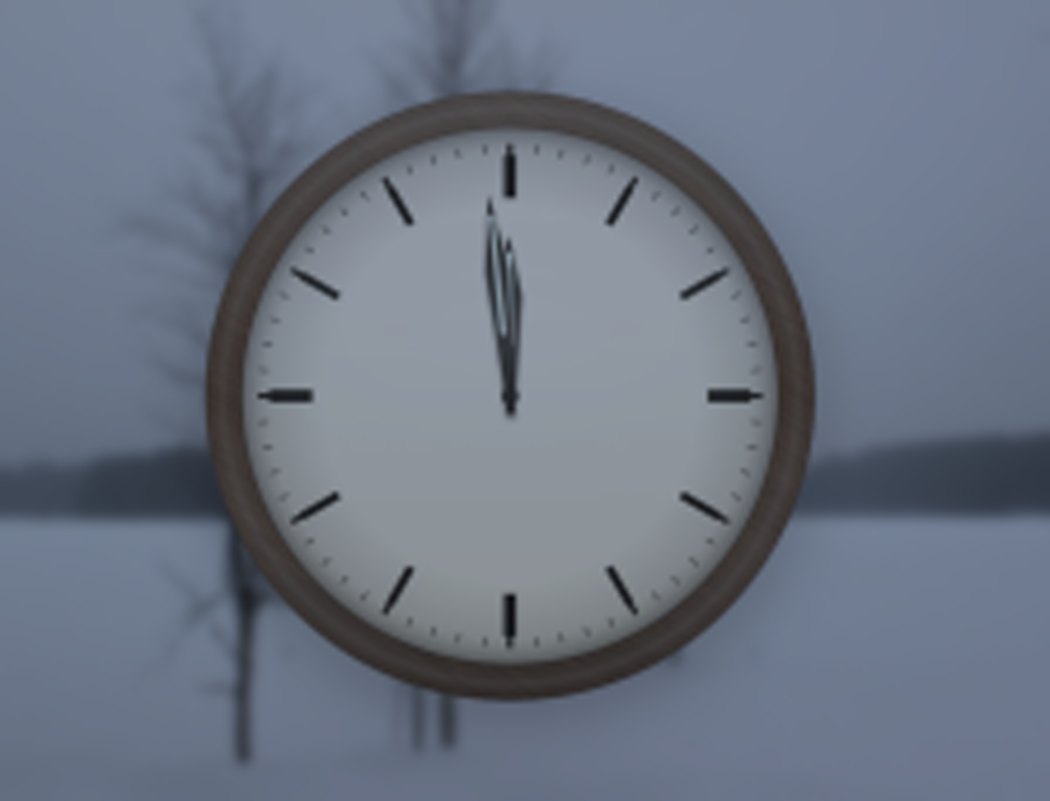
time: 11:59
